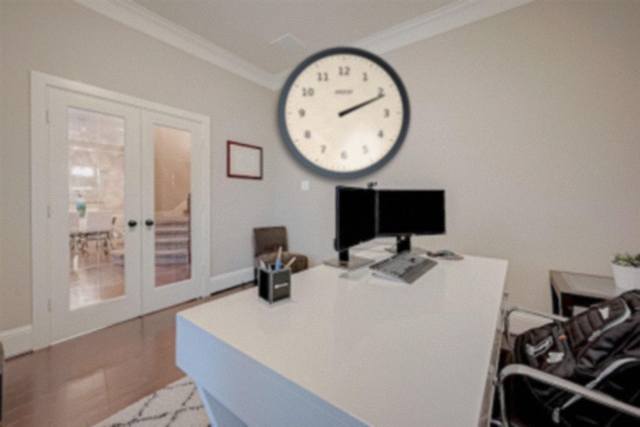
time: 2:11
